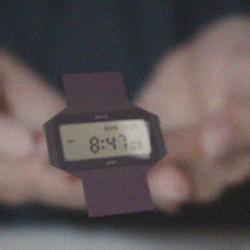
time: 8:47
